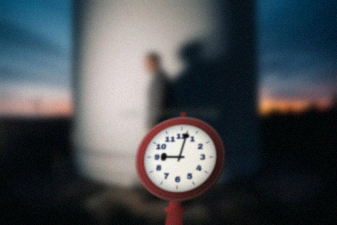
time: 9:02
